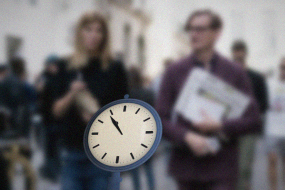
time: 10:54
